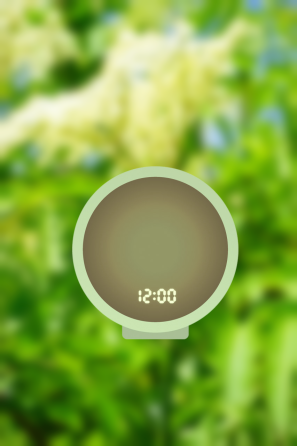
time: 12:00
